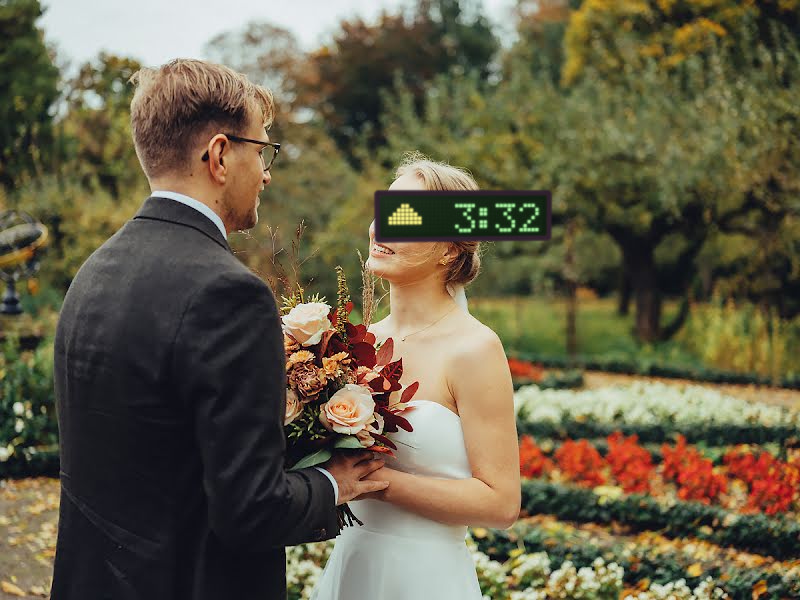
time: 3:32
